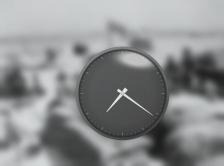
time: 7:21
